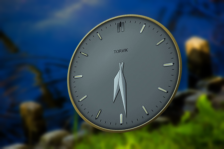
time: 6:29
